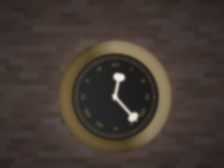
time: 12:23
